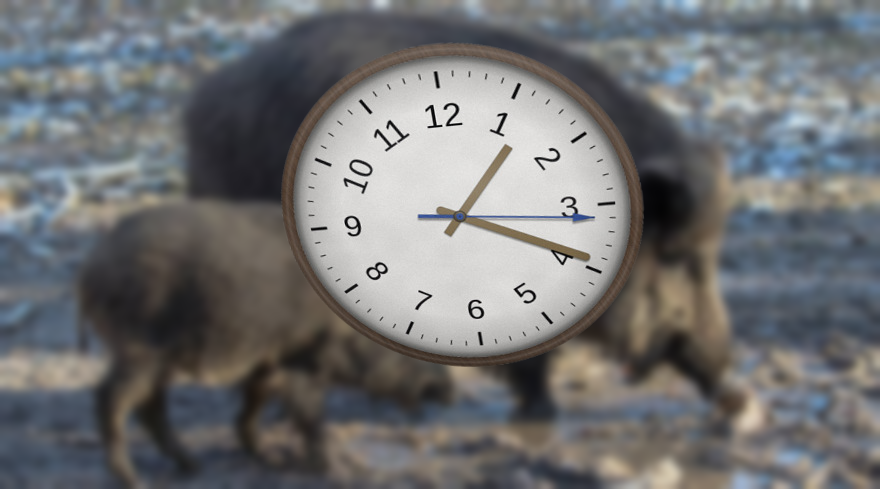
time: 1:19:16
